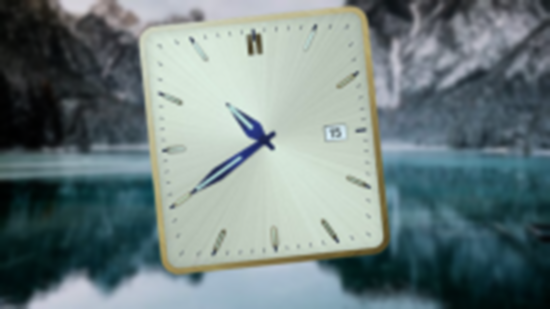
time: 10:40
